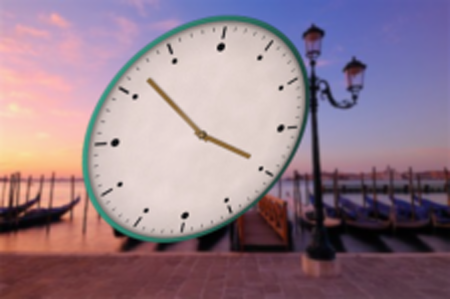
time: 3:52
